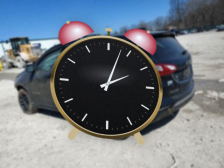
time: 2:03
